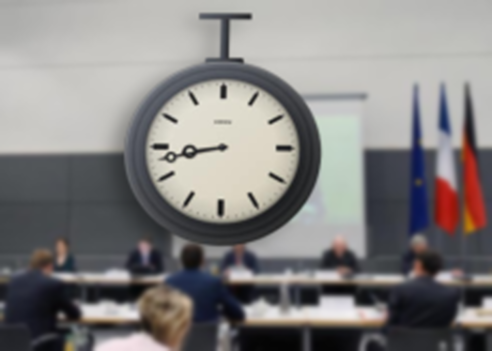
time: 8:43
